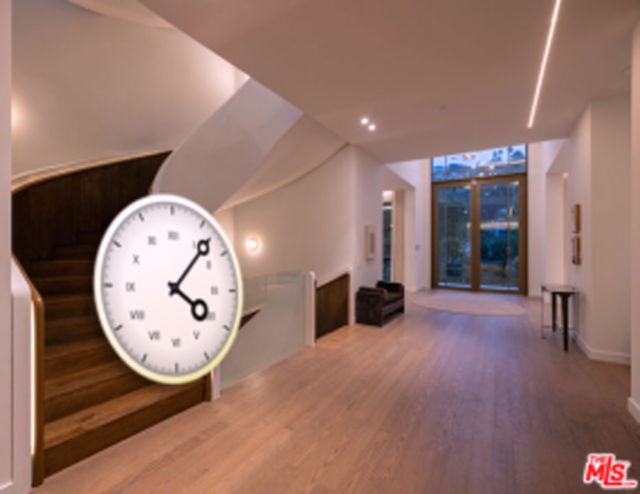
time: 4:07
